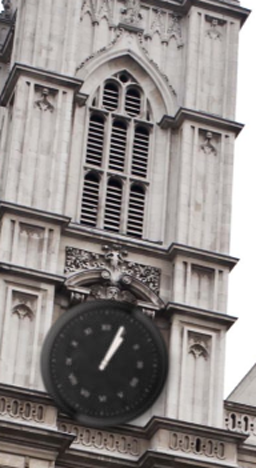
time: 1:04
